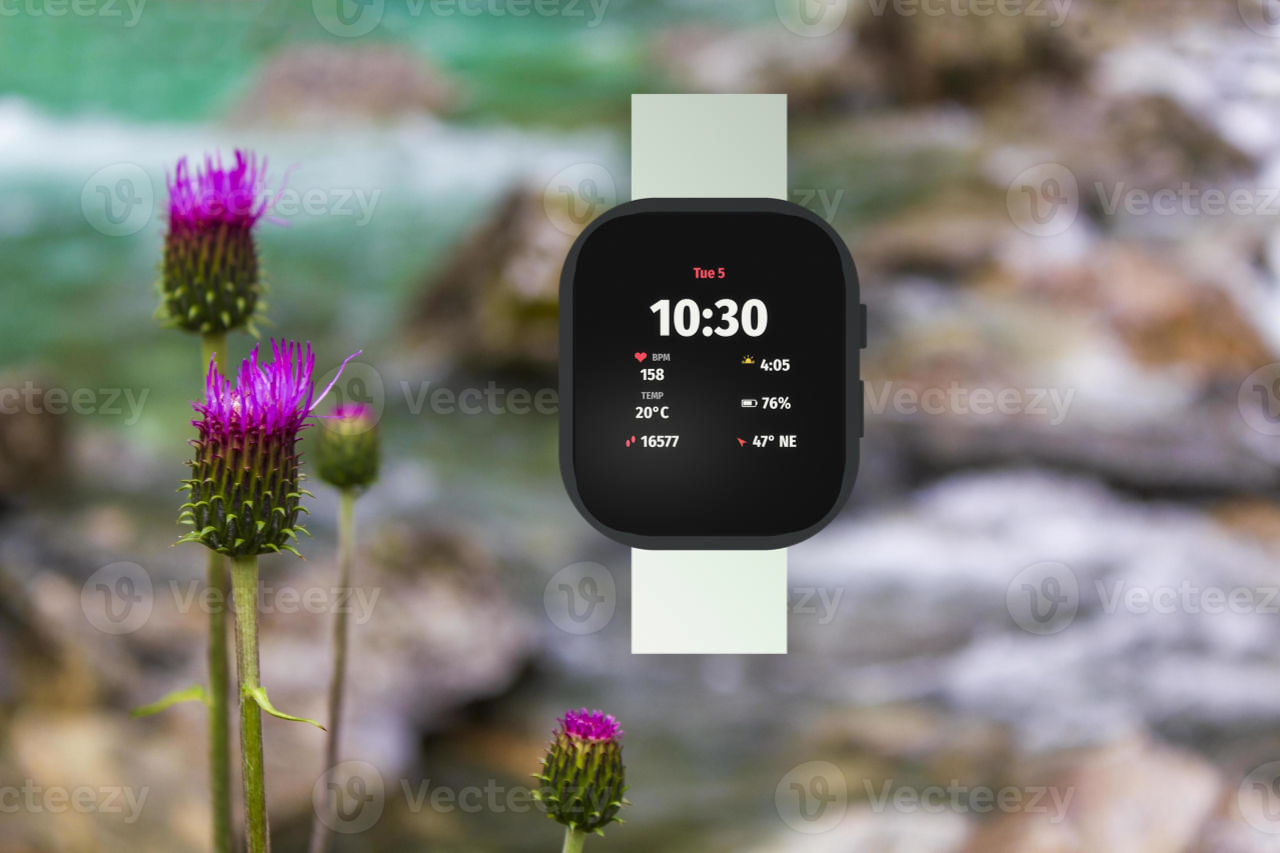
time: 10:30
